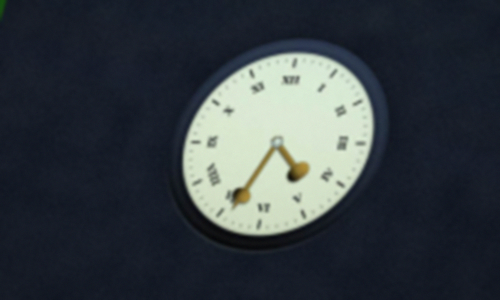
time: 4:34
